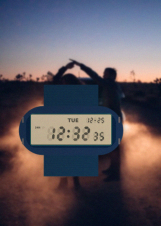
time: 12:32:35
